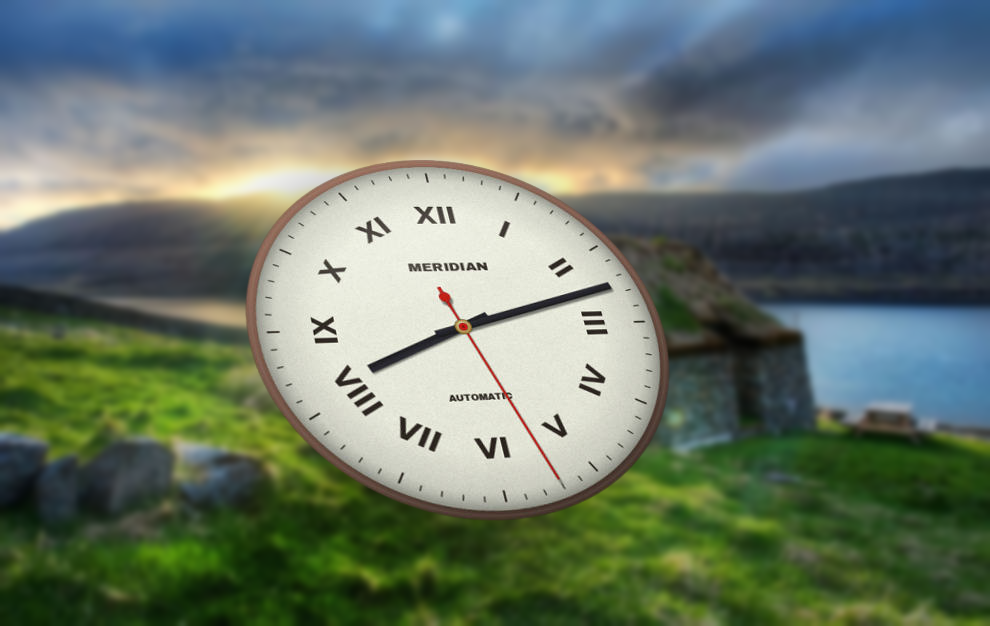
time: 8:12:27
